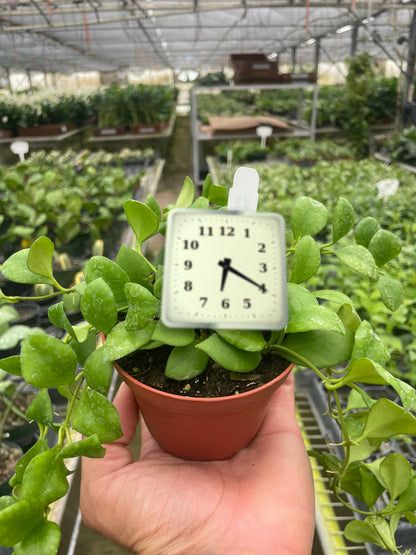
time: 6:20
